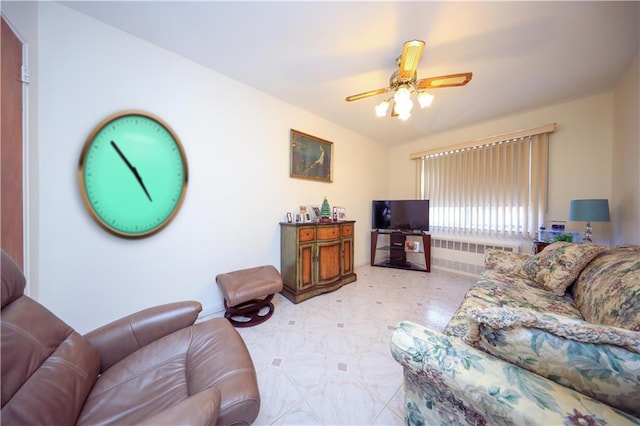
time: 4:53
